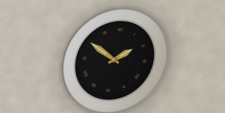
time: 1:50
